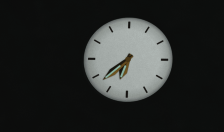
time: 6:38
